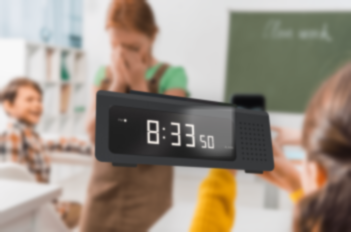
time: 8:33:50
